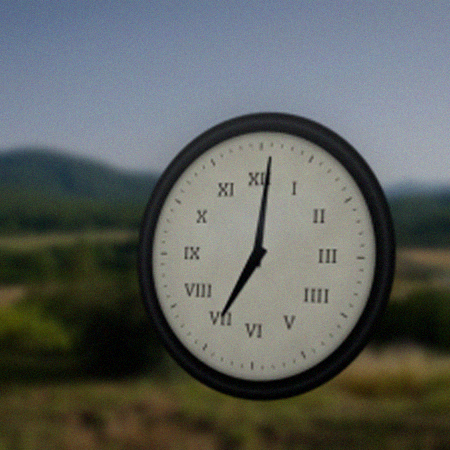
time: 7:01
